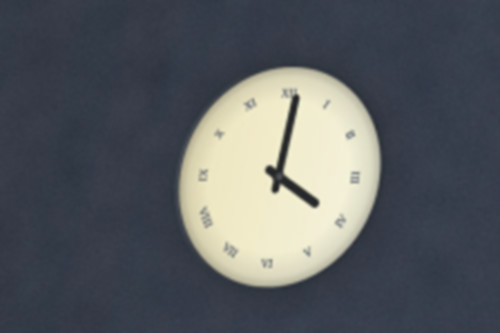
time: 4:01
